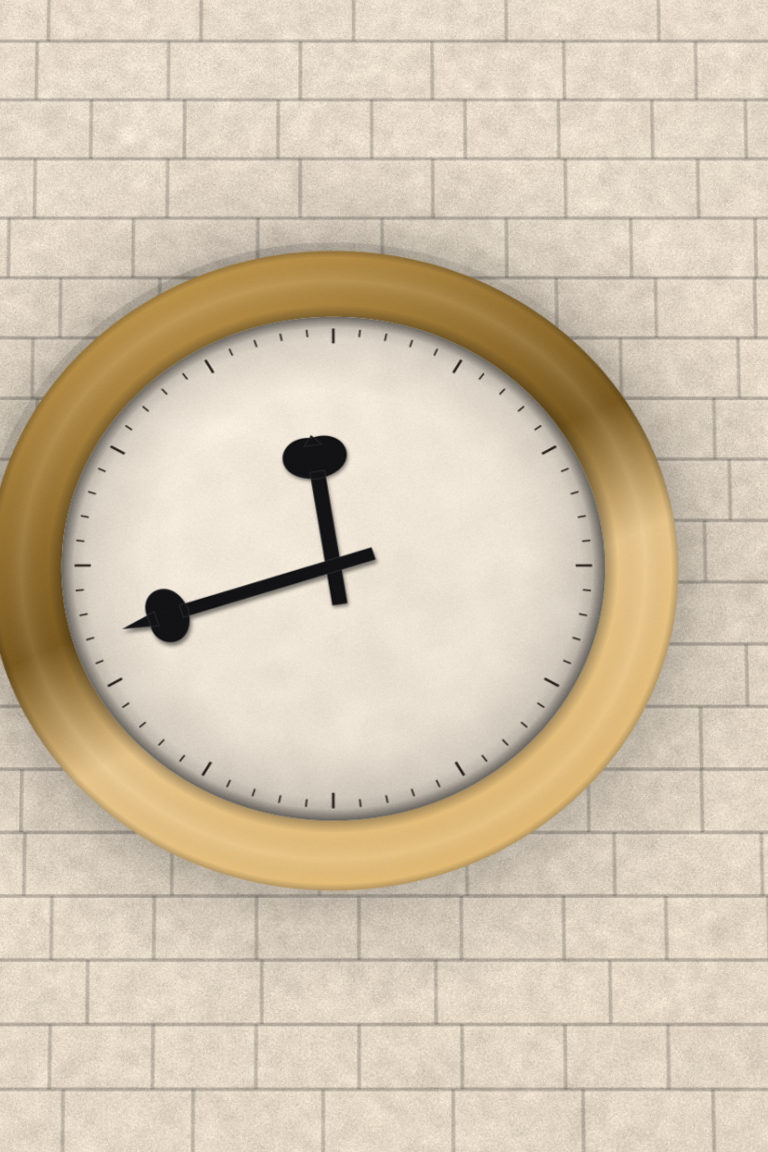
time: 11:42
